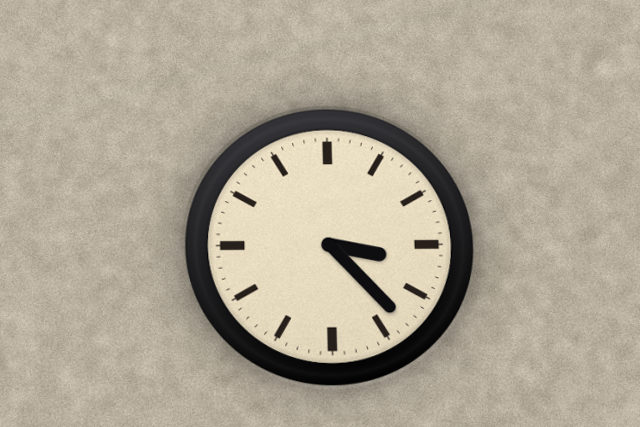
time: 3:23
